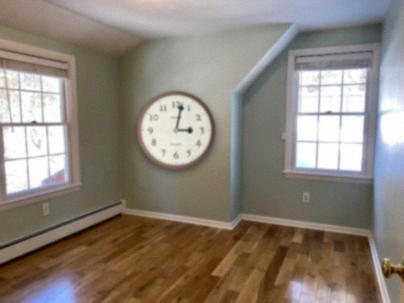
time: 3:02
